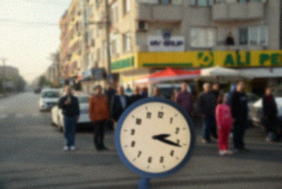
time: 2:16
